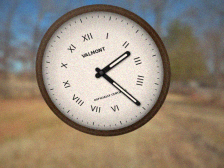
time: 2:25
